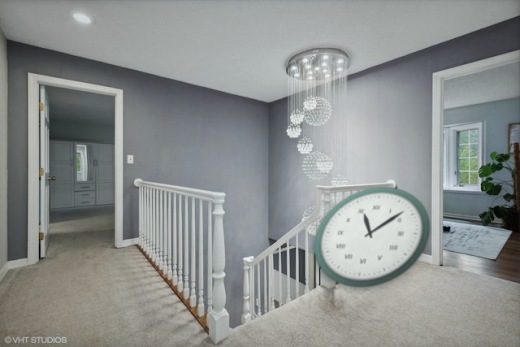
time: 11:08
